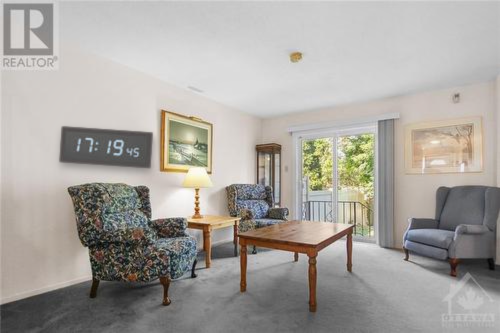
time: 17:19
